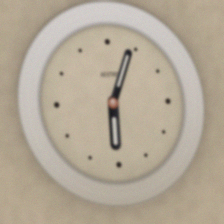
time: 6:04
